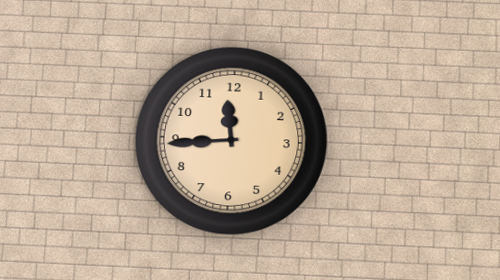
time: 11:44
